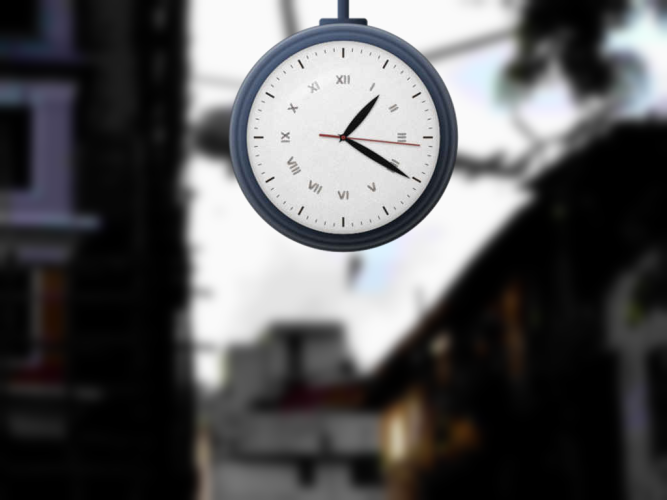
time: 1:20:16
